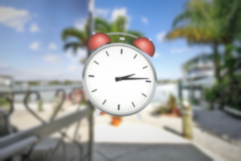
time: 2:14
